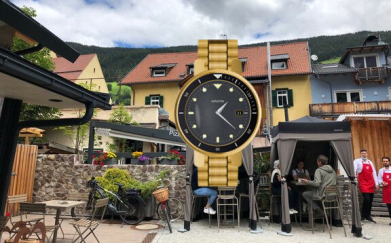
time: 1:22
